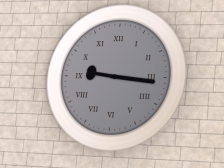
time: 9:16
